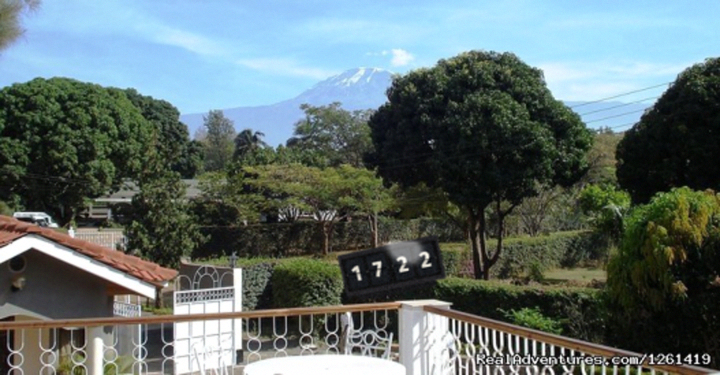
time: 17:22
